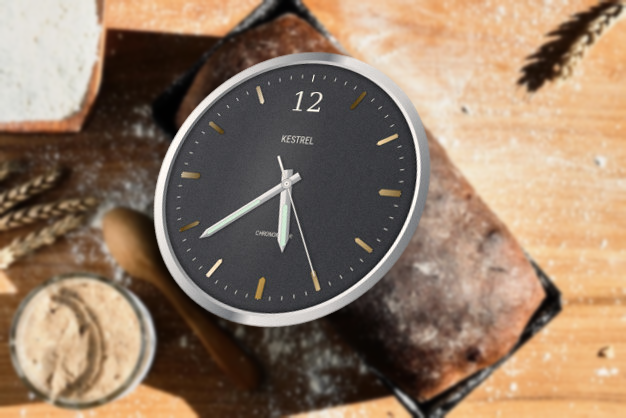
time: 5:38:25
